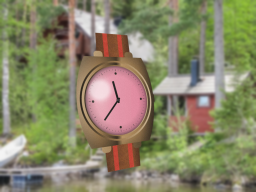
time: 11:37
